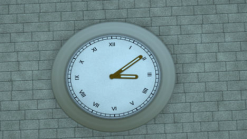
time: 3:09
